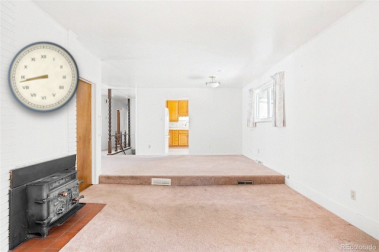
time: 8:43
